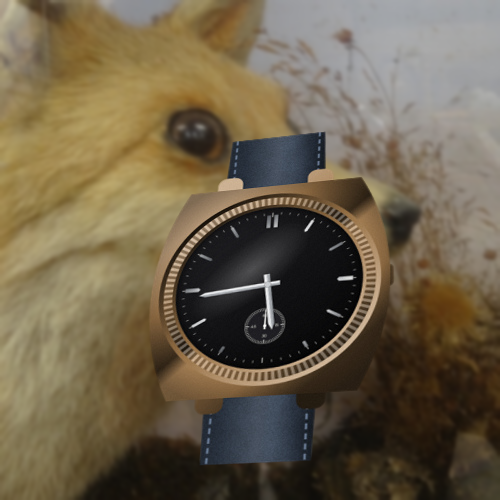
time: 5:44
